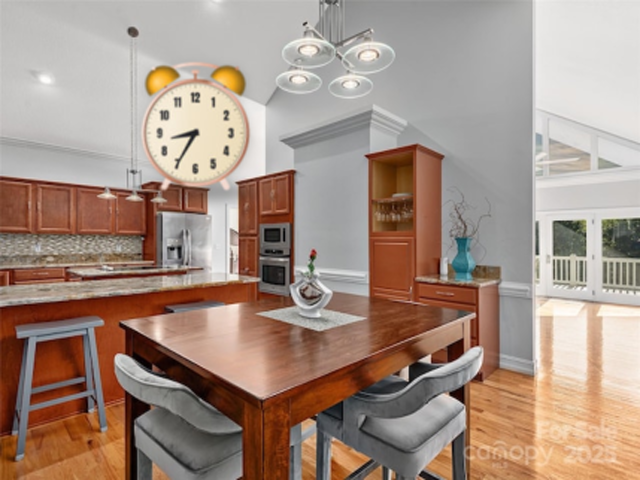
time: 8:35
